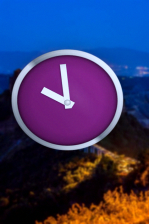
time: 9:59
